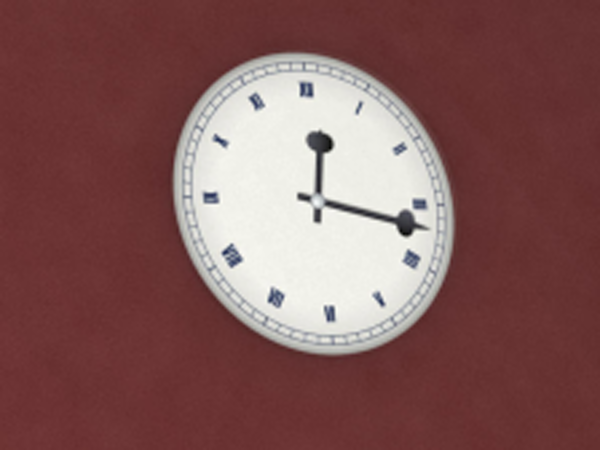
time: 12:17
